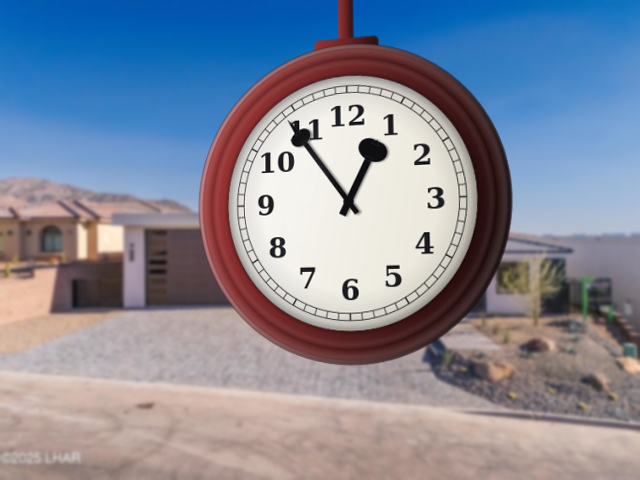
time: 12:54
